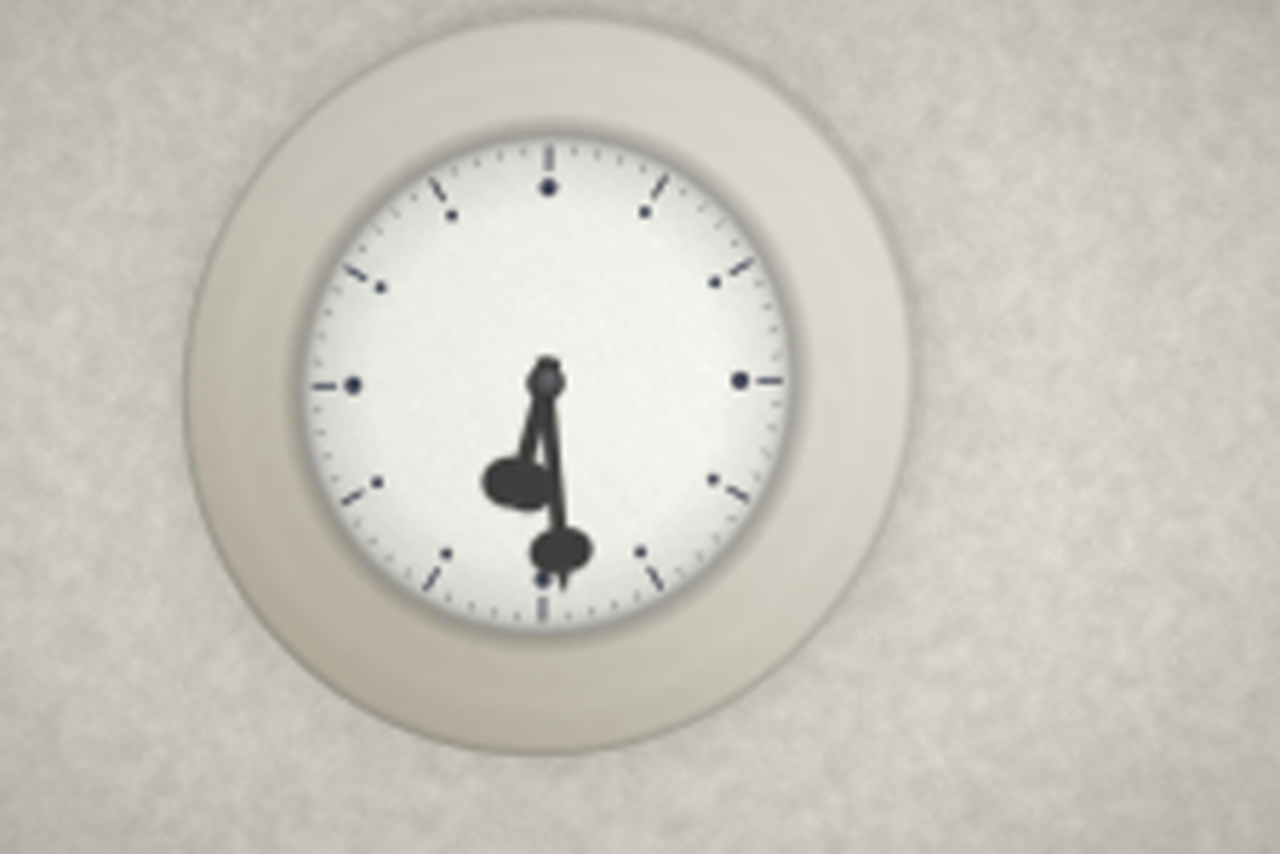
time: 6:29
